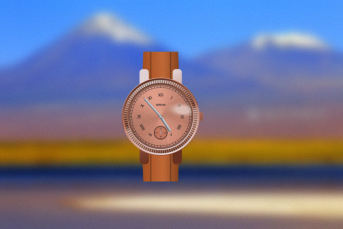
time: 4:53
